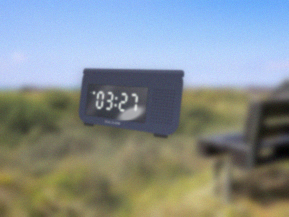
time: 3:27
